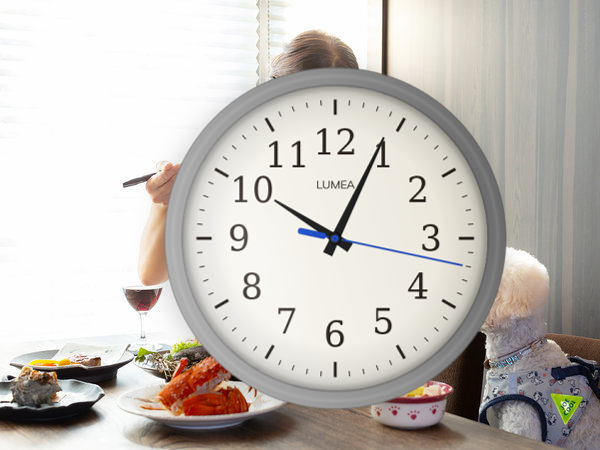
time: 10:04:17
